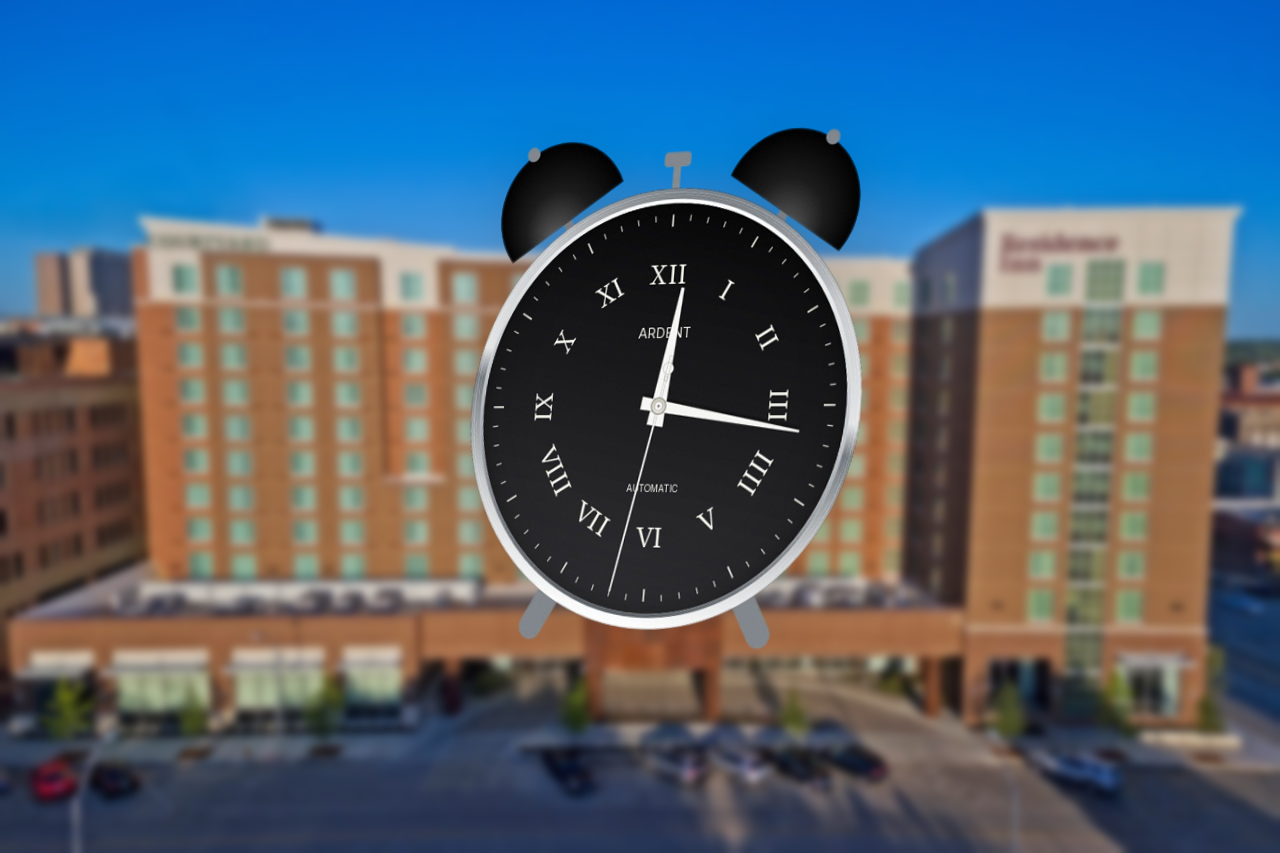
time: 12:16:32
